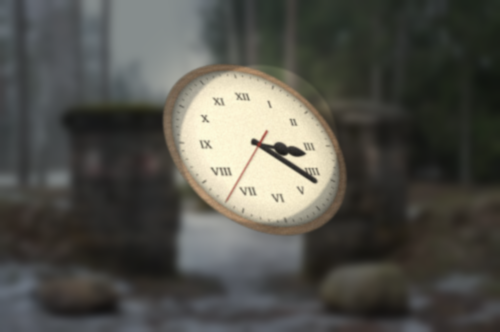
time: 3:21:37
